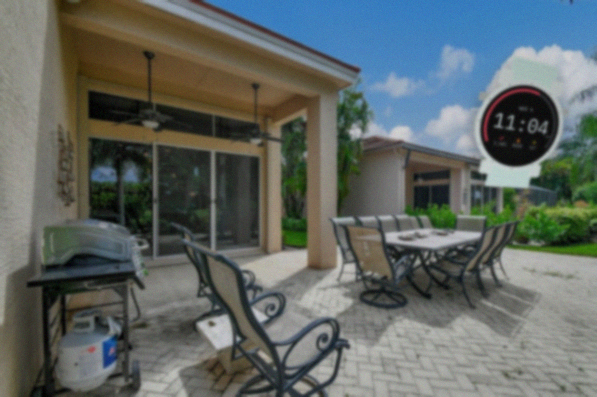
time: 11:04
